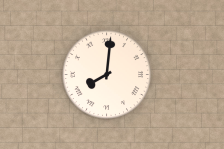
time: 8:01
